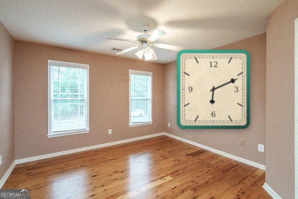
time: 6:11
